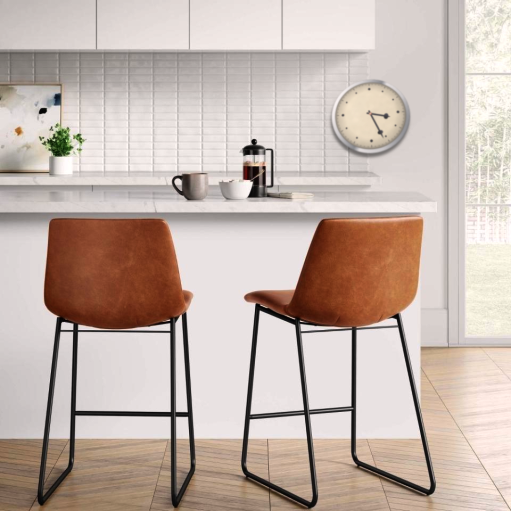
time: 3:26
